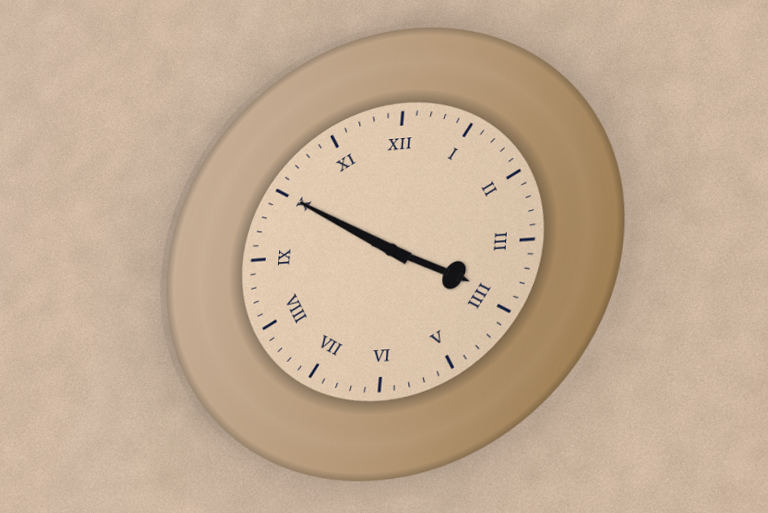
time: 3:50
